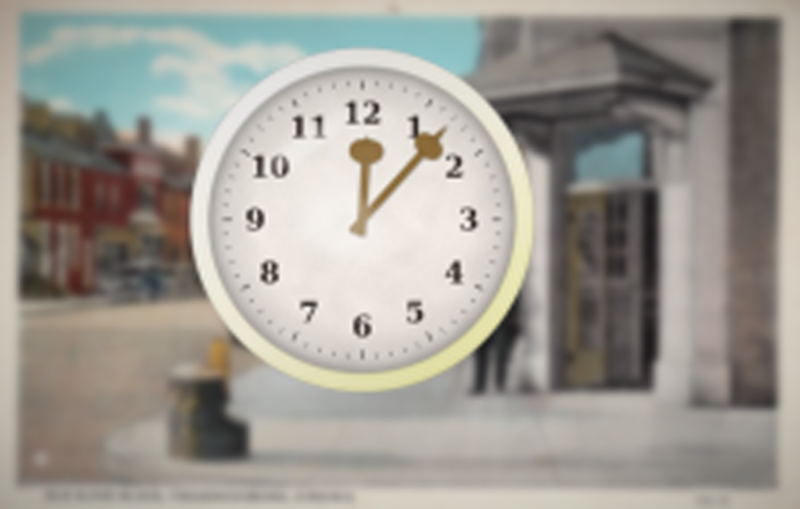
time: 12:07
